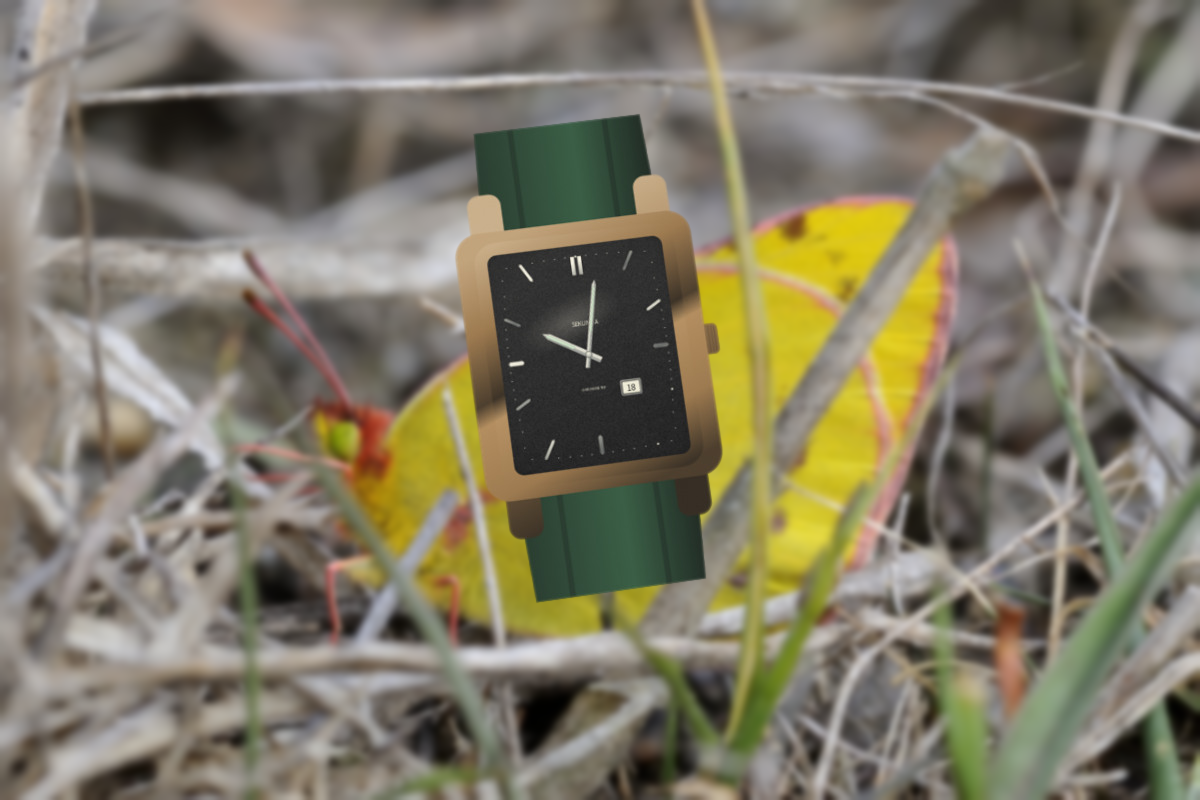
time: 10:02
